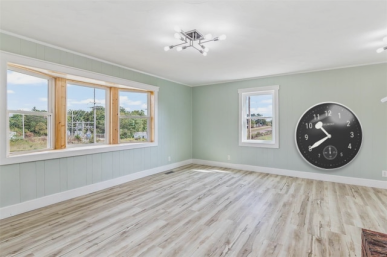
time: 10:40
